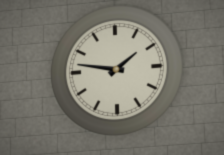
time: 1:47
